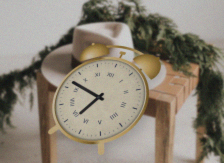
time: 6:47
